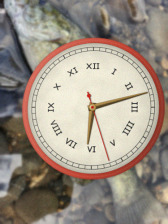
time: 6:12:27
